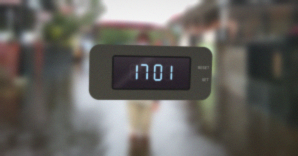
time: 17:01
